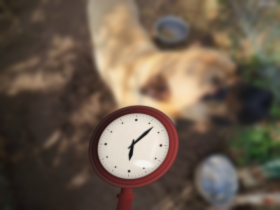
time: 6:07
